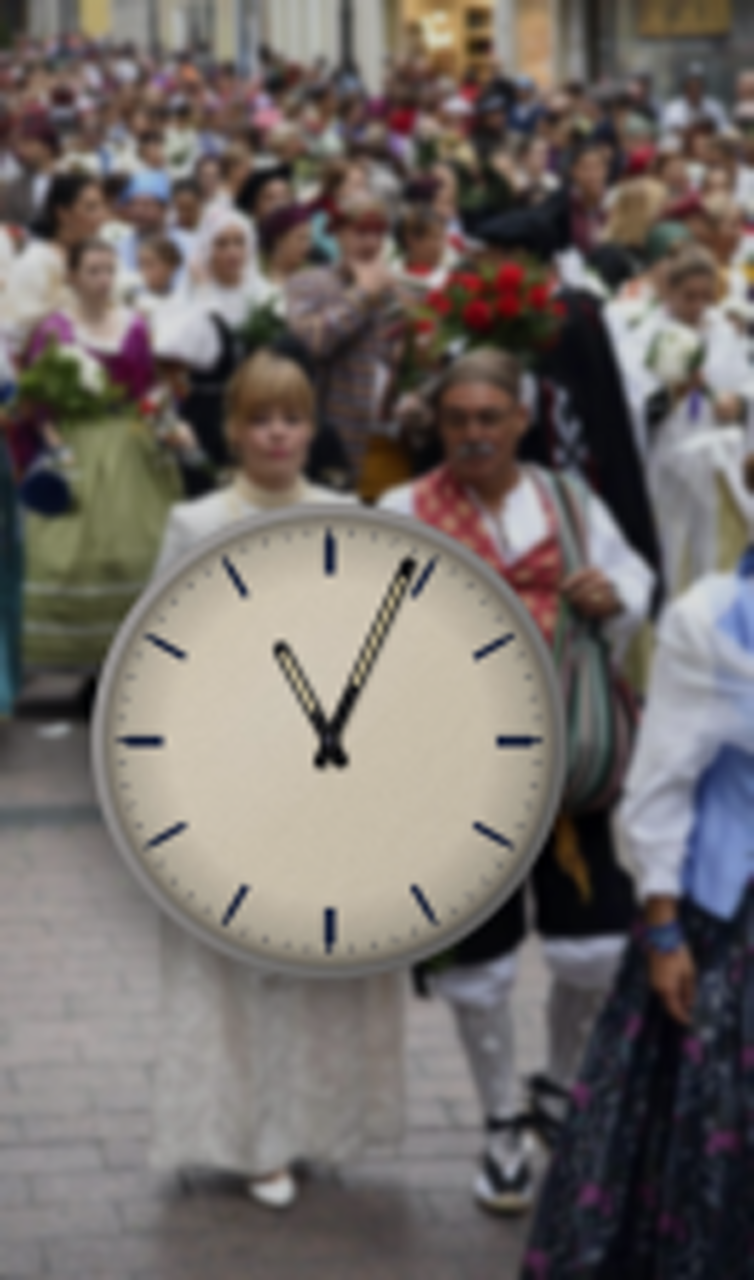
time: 11:04
